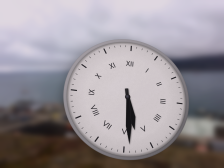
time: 5:29
